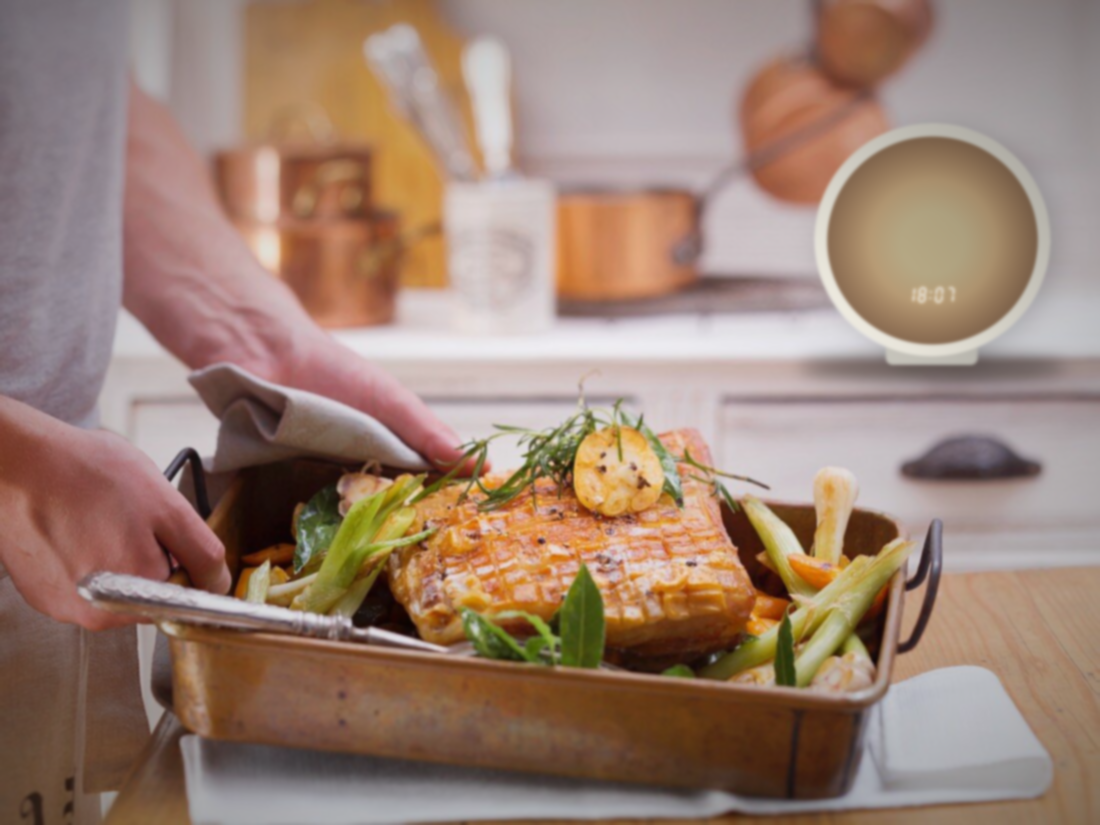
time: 18:07
